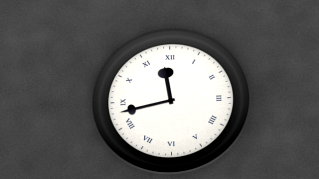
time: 11:43
